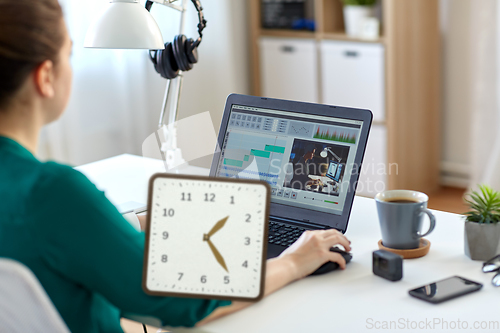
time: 1:24
